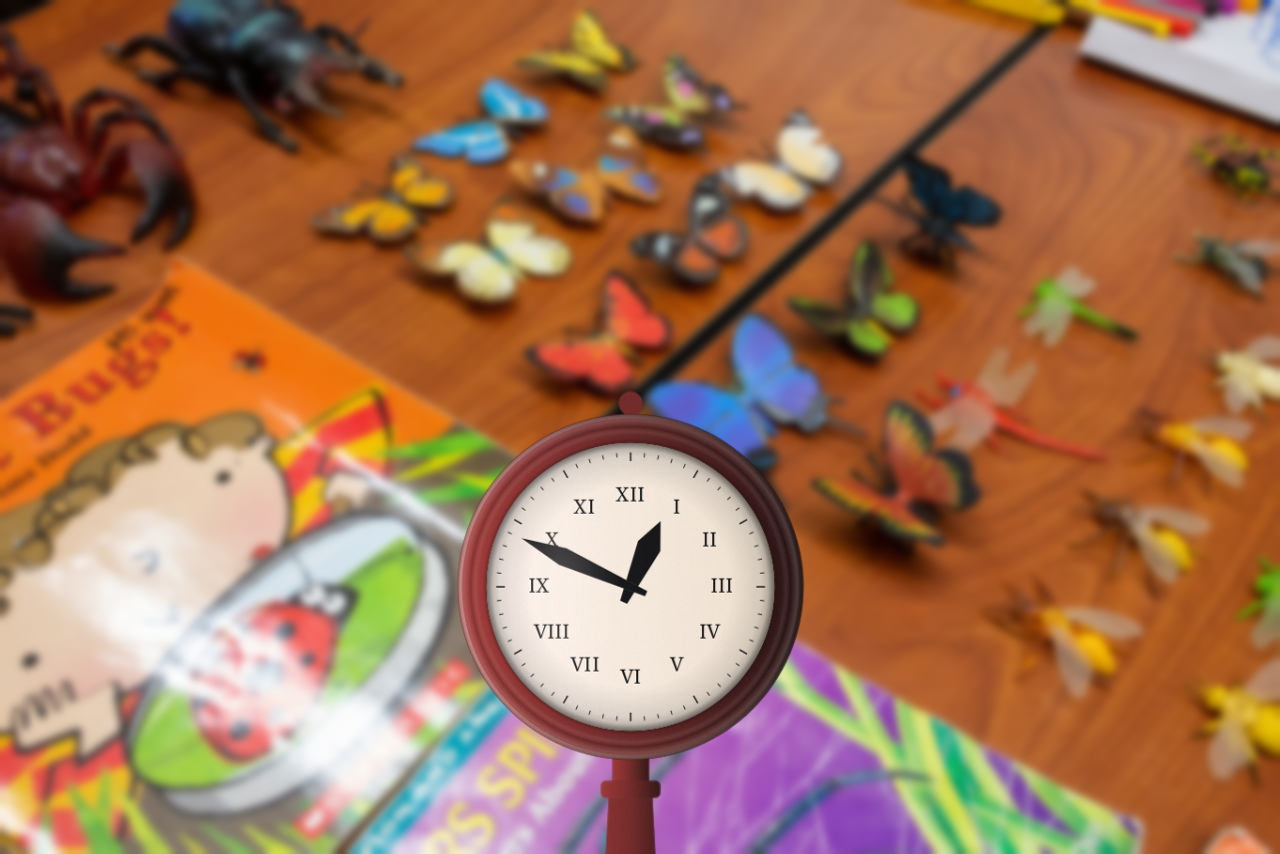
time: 12:49
